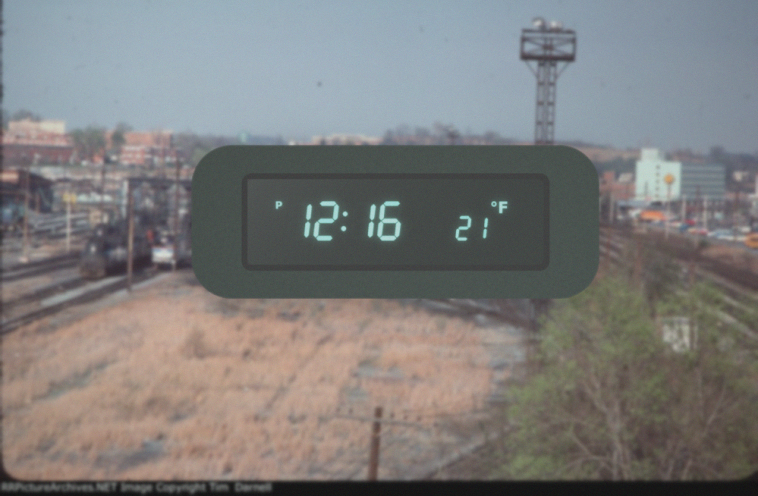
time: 12:16
